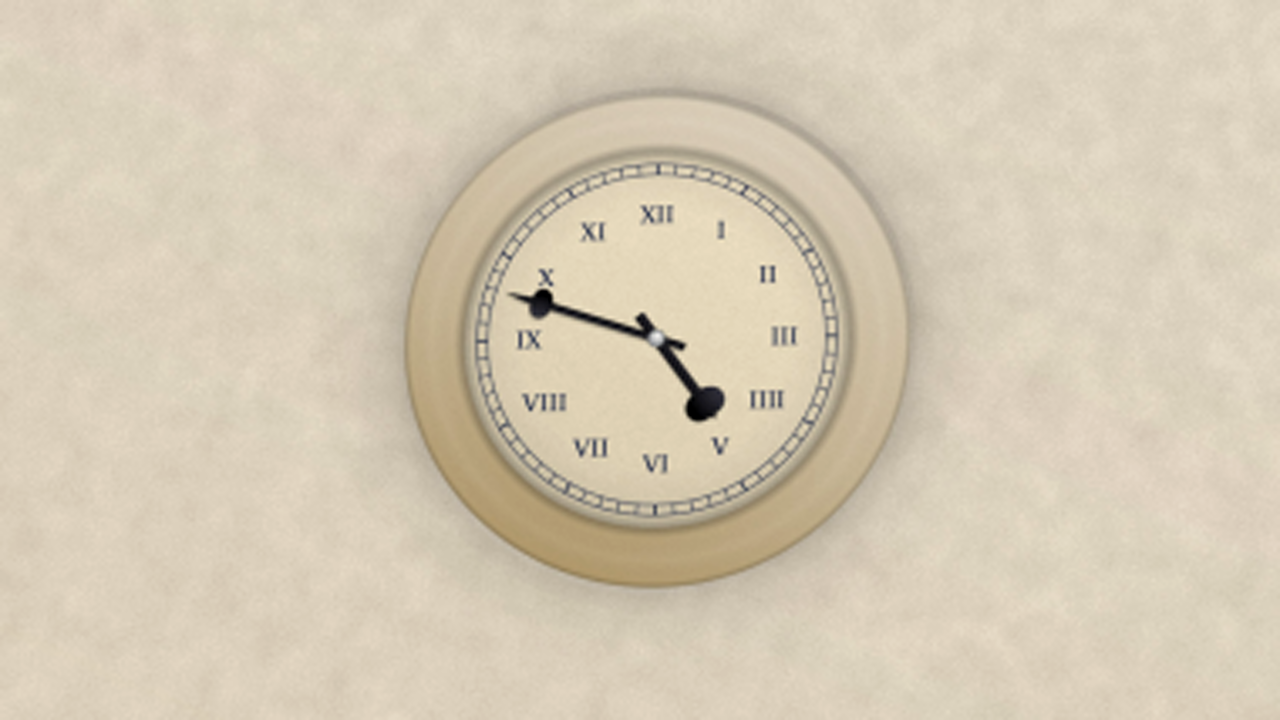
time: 4:48
